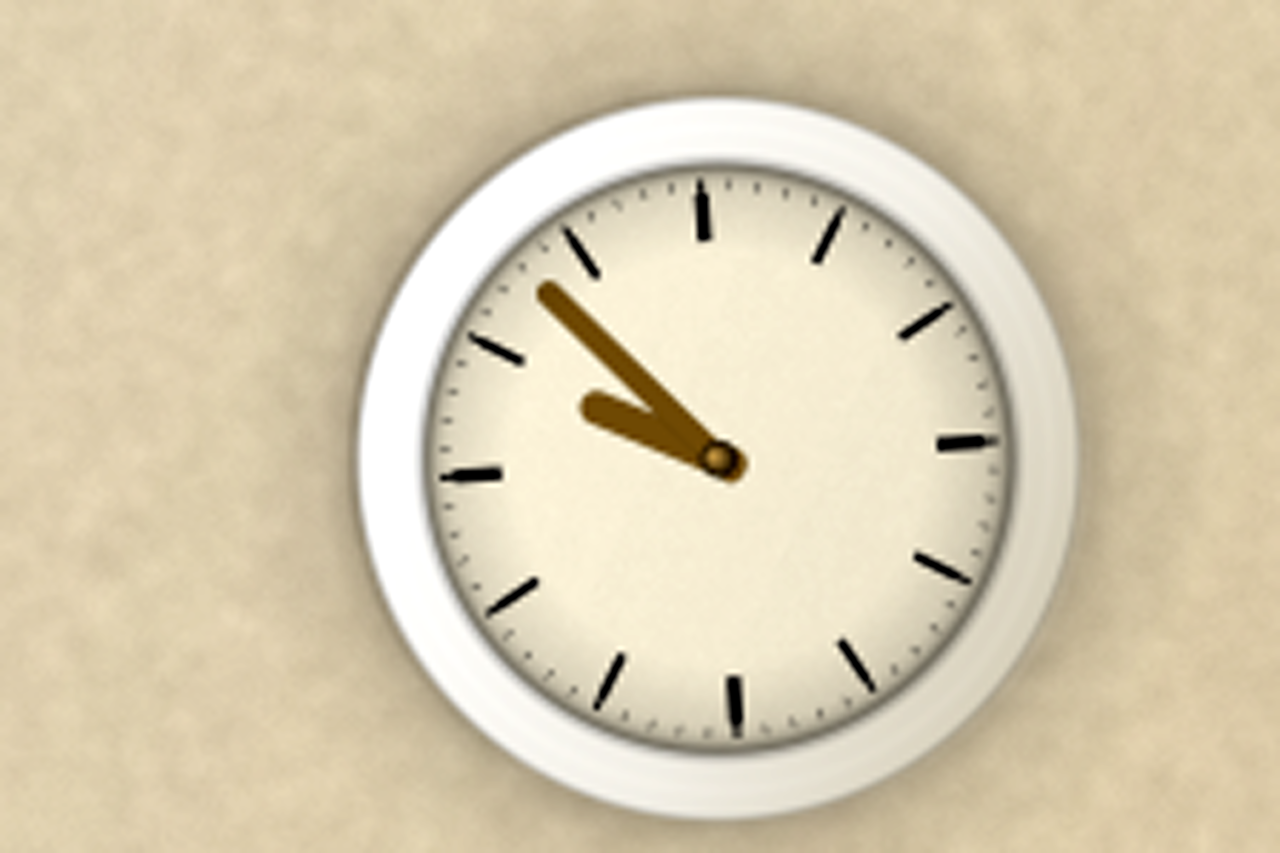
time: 9:53
